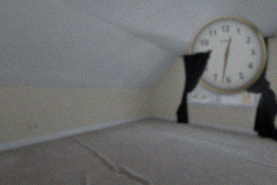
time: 12:32
